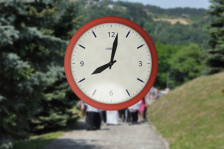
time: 8:02
